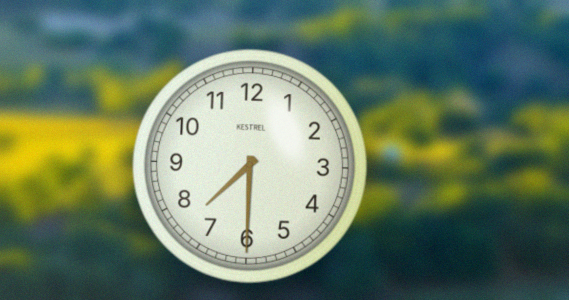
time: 7:30
